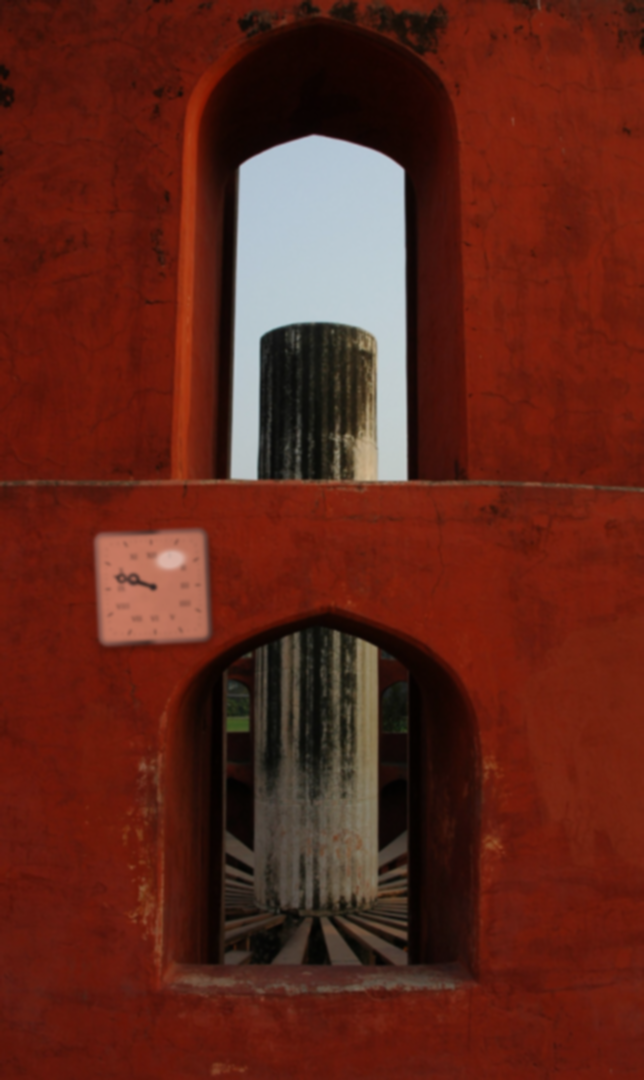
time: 9:48
